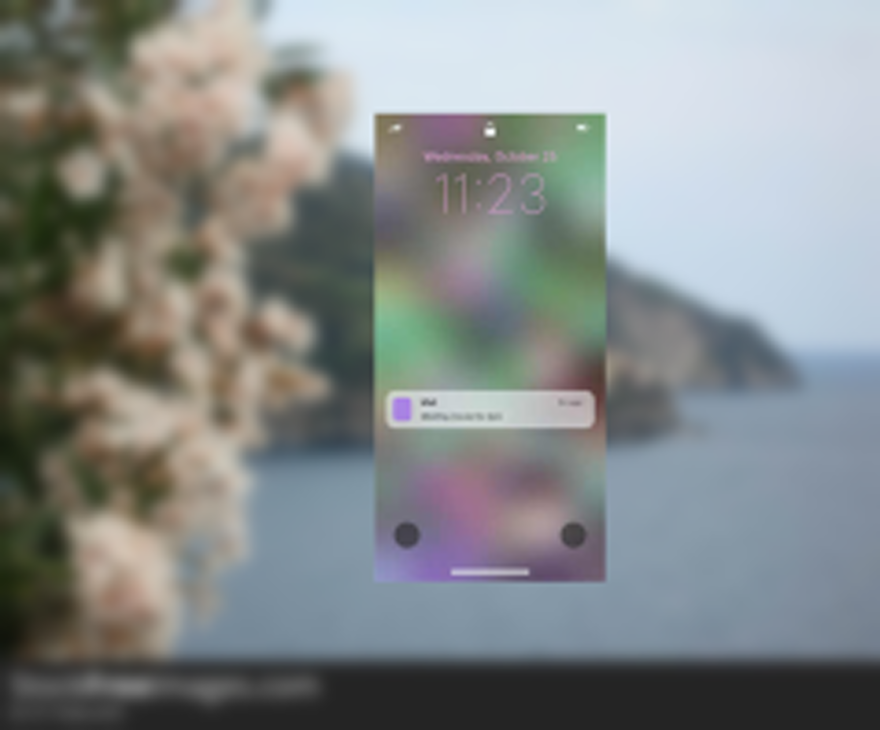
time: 11:23
